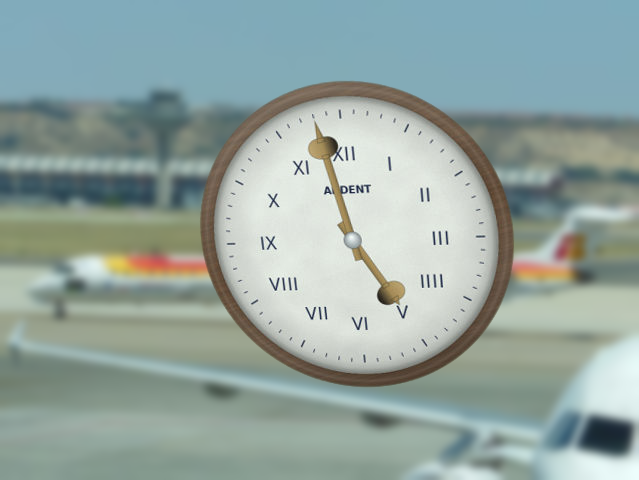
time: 4:58
